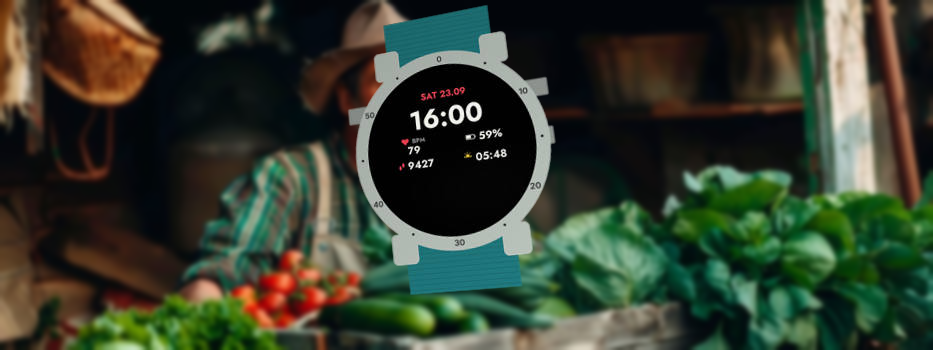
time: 16:00
